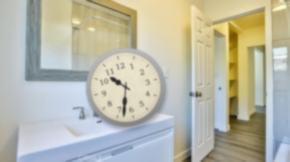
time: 10:33
